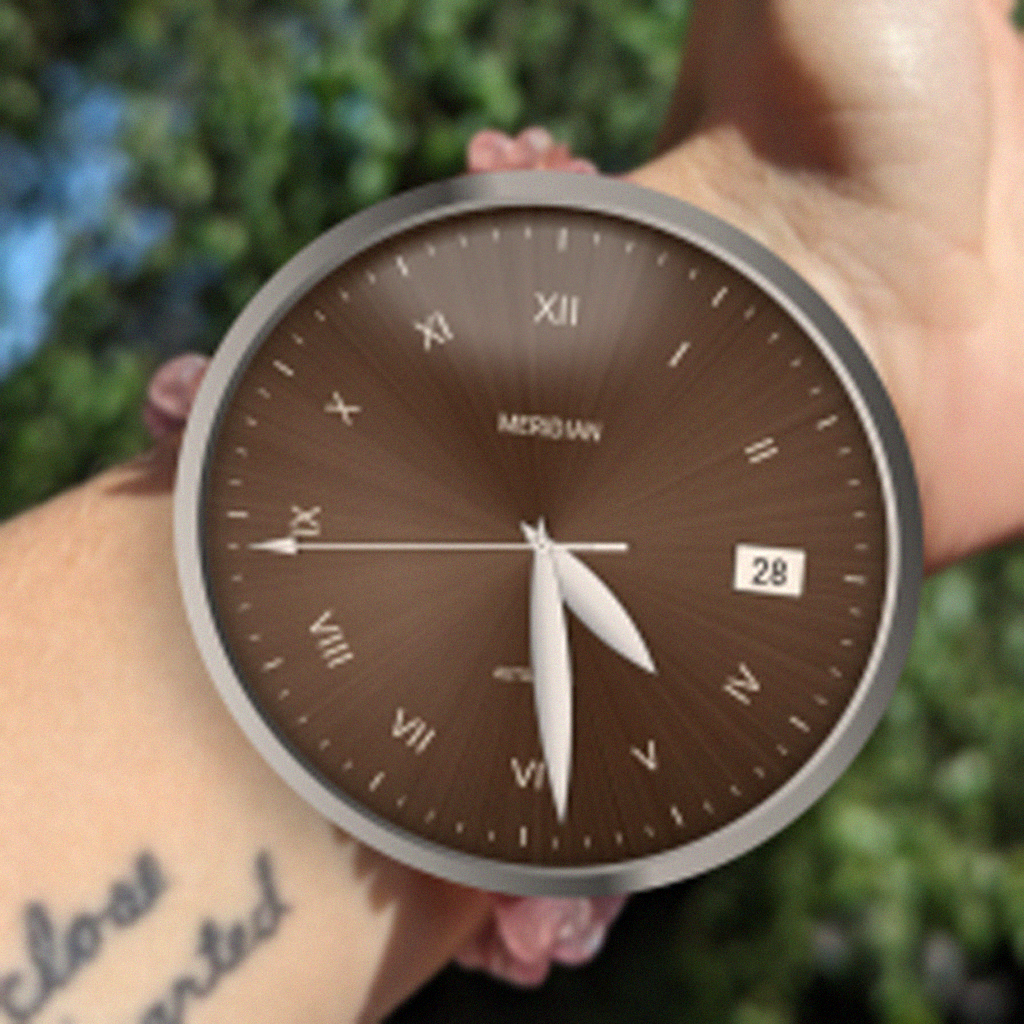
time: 4:28:44
